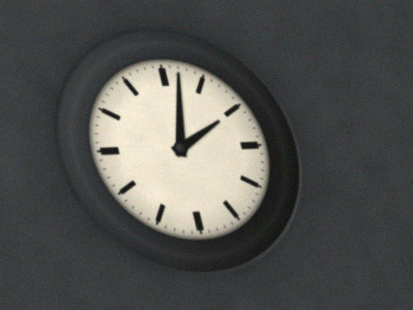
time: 2:02
